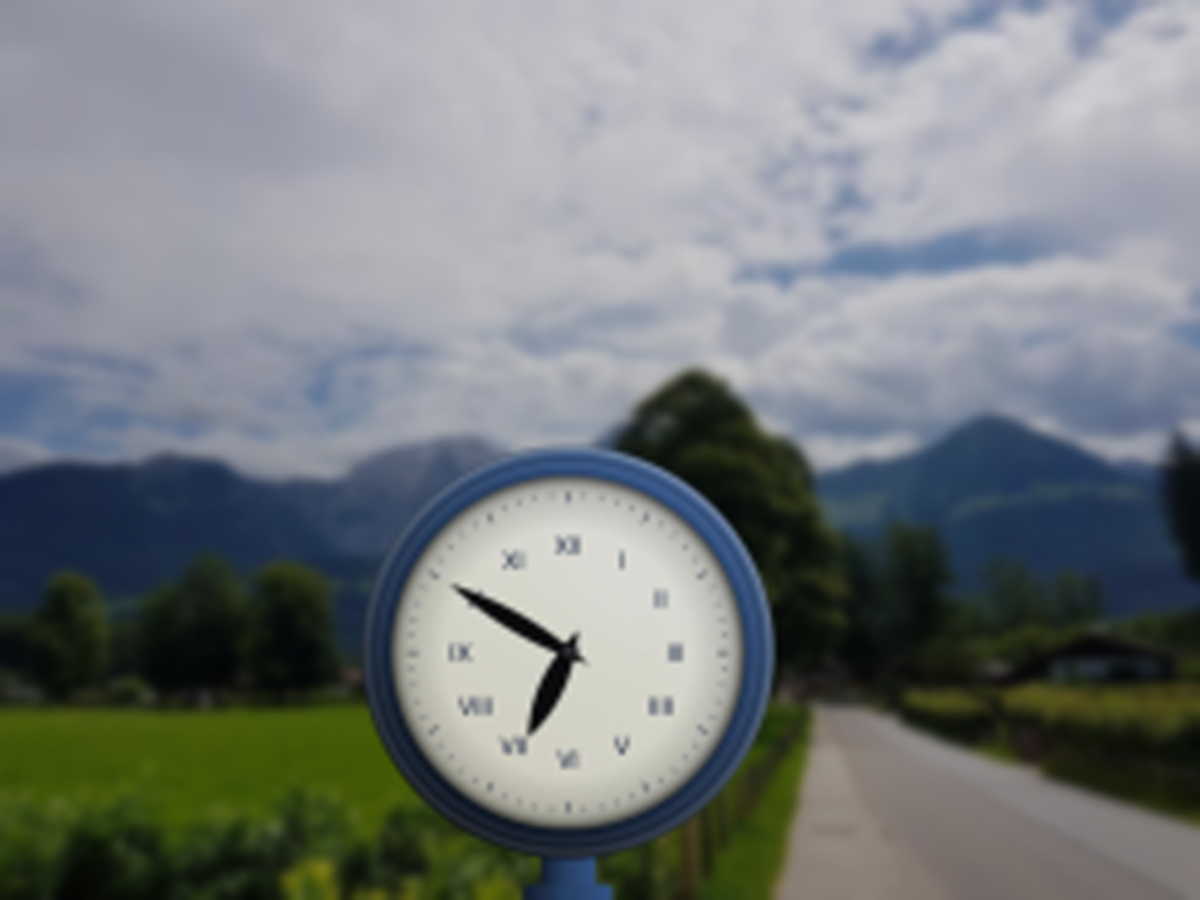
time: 6:50
